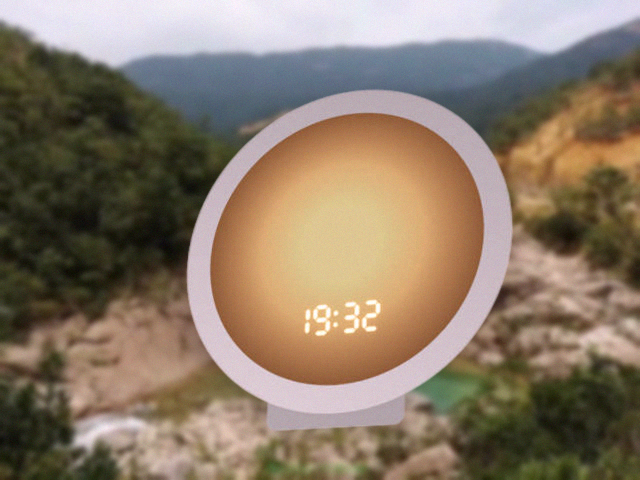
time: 19:32
